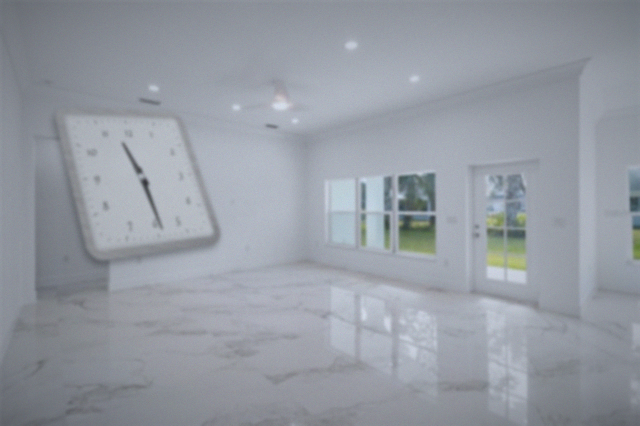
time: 11:29
